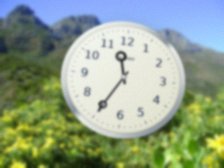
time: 11:35
